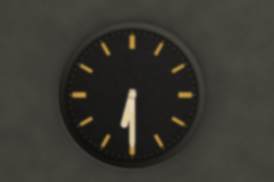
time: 6:30
